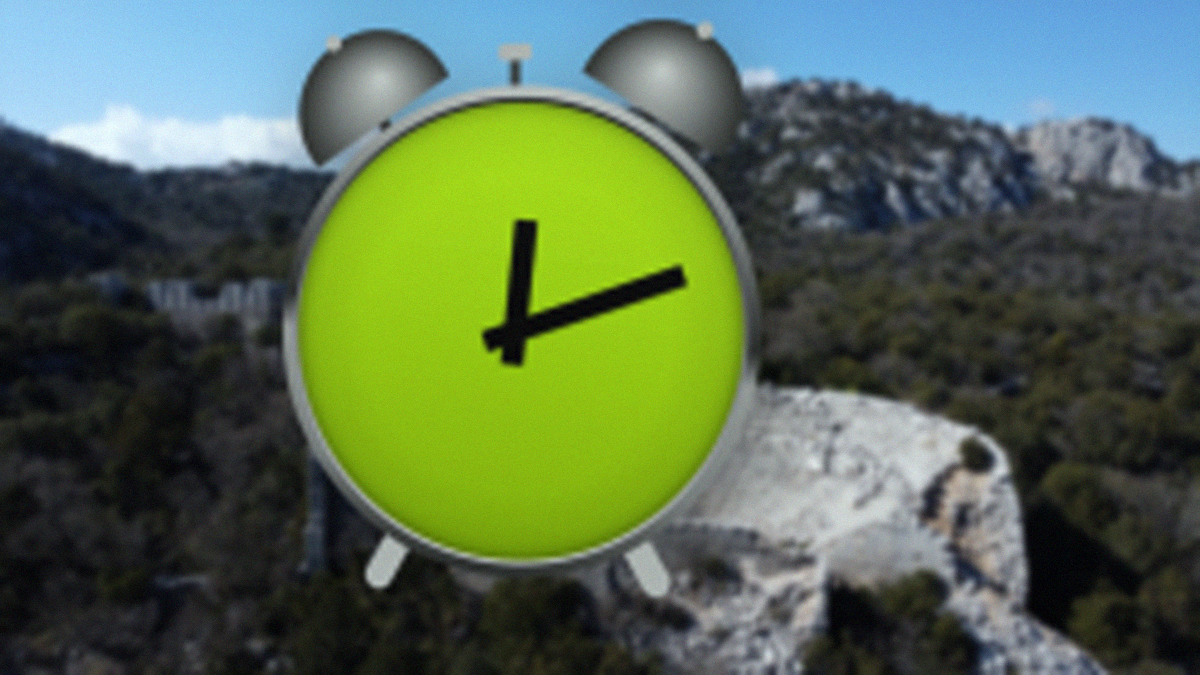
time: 12:12
